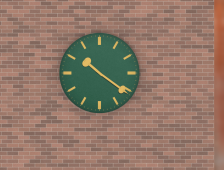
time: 10:21
